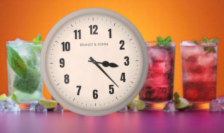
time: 3:23
